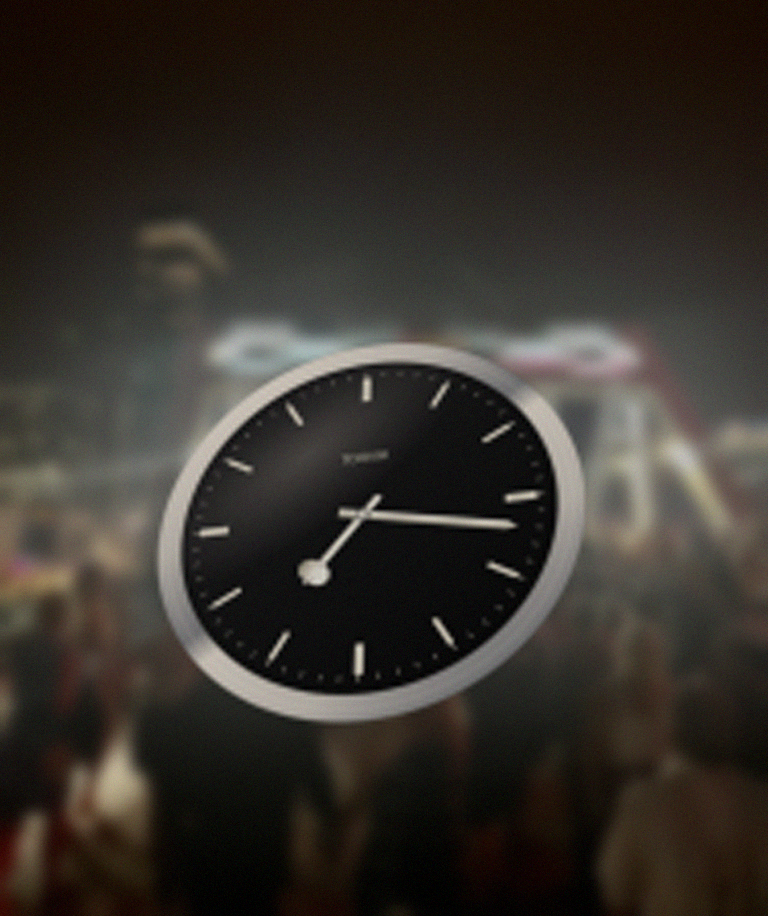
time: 7:17
